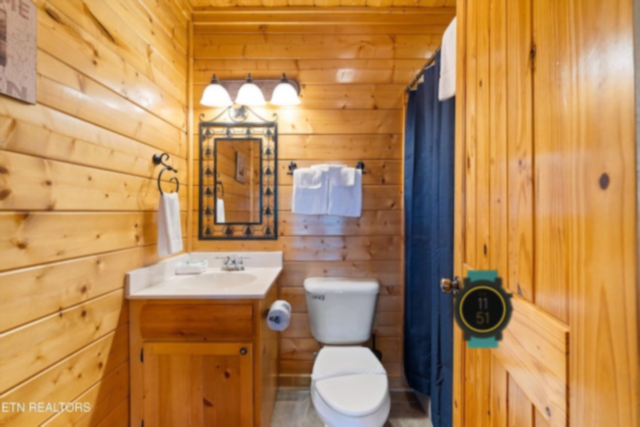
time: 11:51
